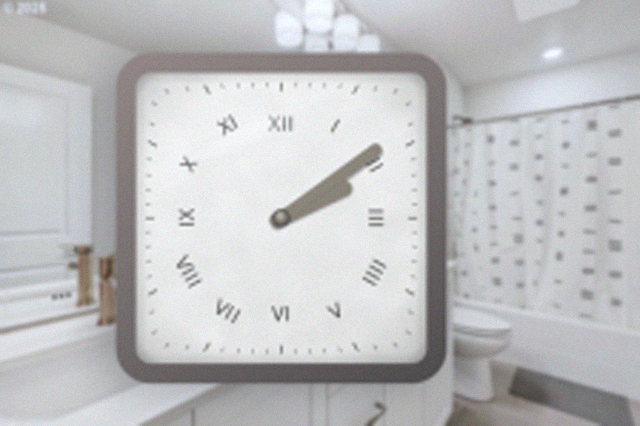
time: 2:09
